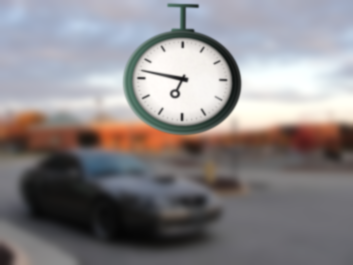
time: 6:47
